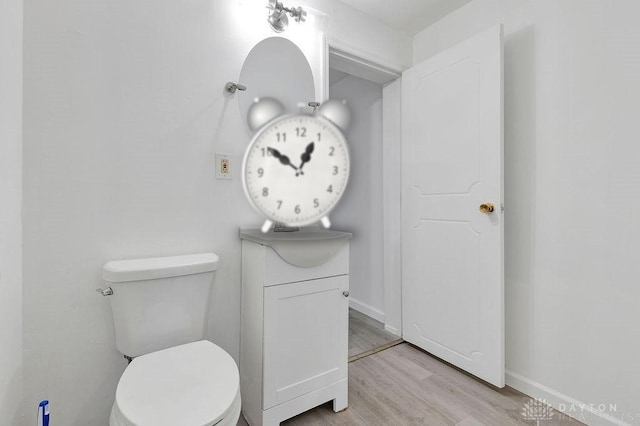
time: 12:51
